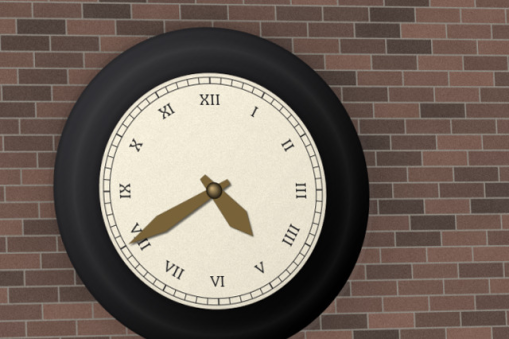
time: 4:40
